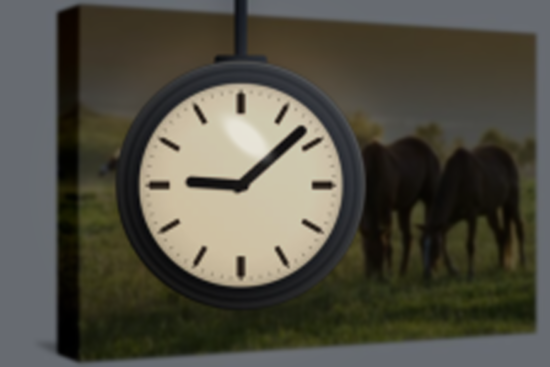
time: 9:08
